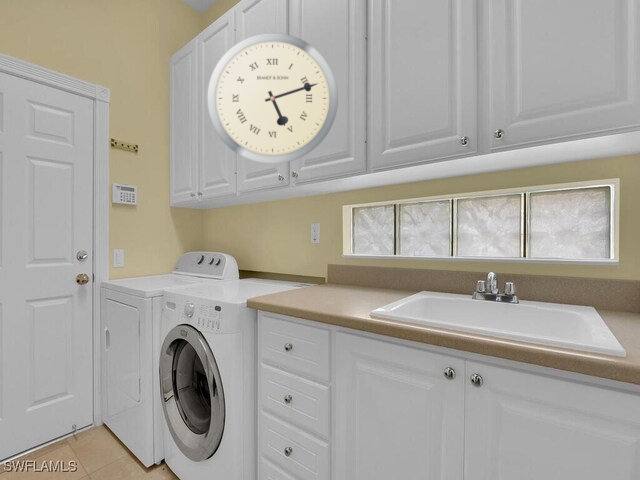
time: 5:12
